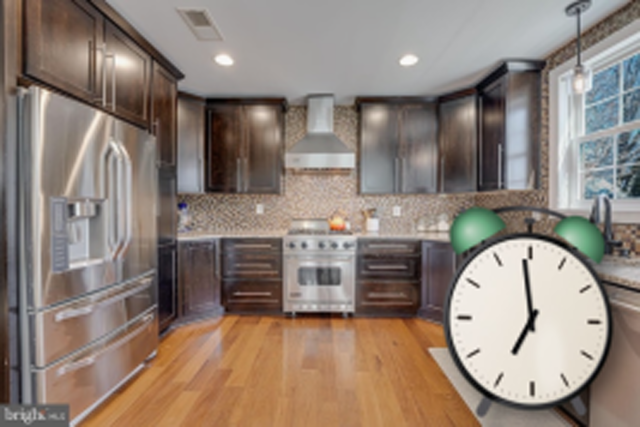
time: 6:59
